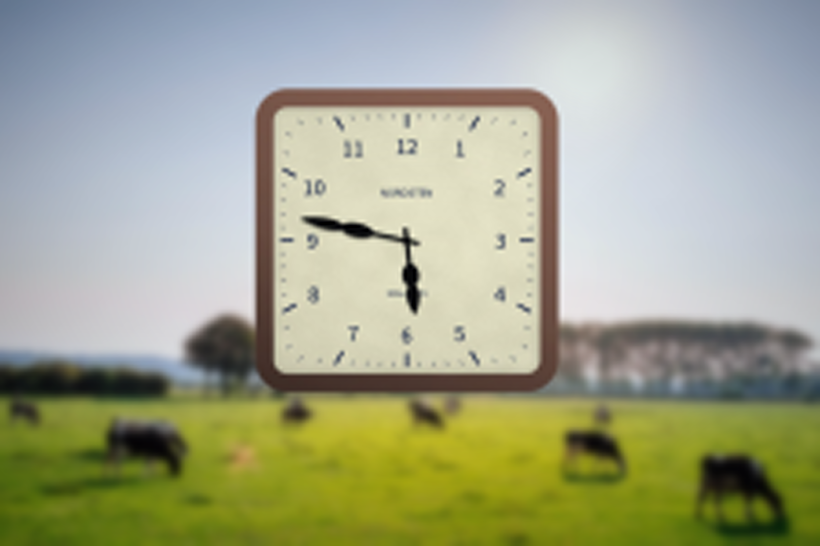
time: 5:47
